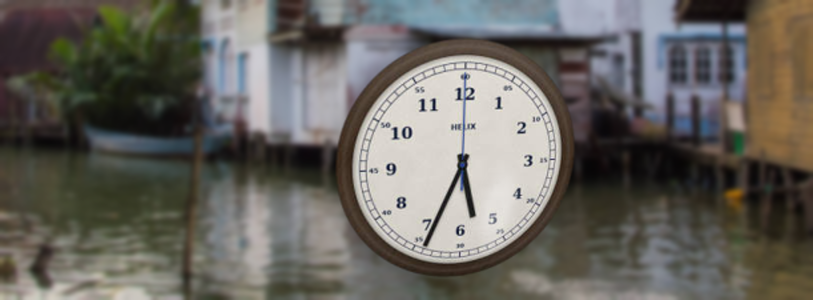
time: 5:34:00
